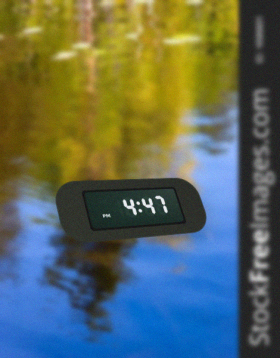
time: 4:47
